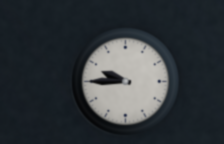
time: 9:45
